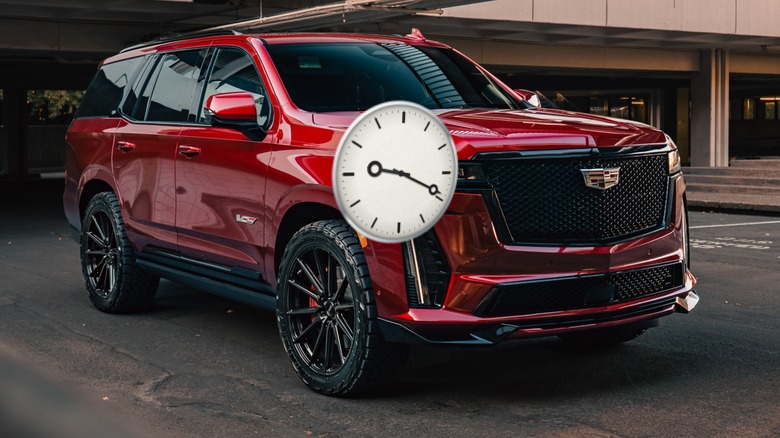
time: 9:19
